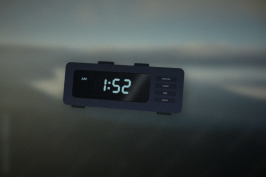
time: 1:52
